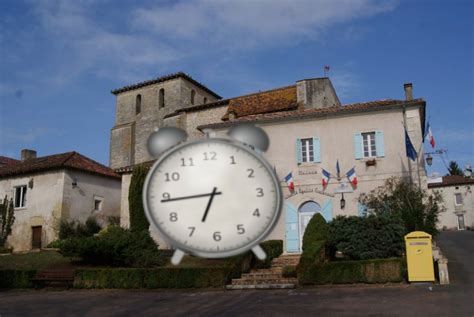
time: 6:44
